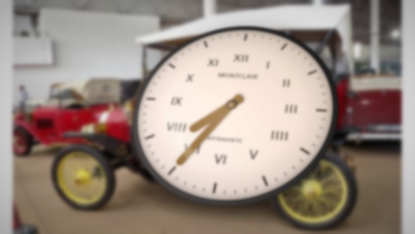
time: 7:35
